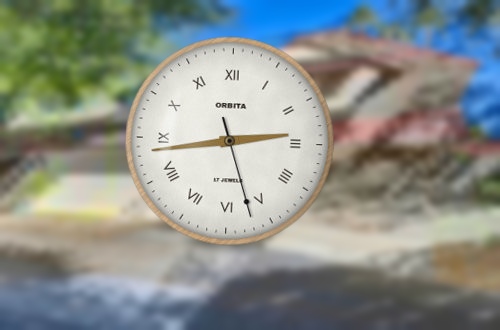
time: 2:43:27
